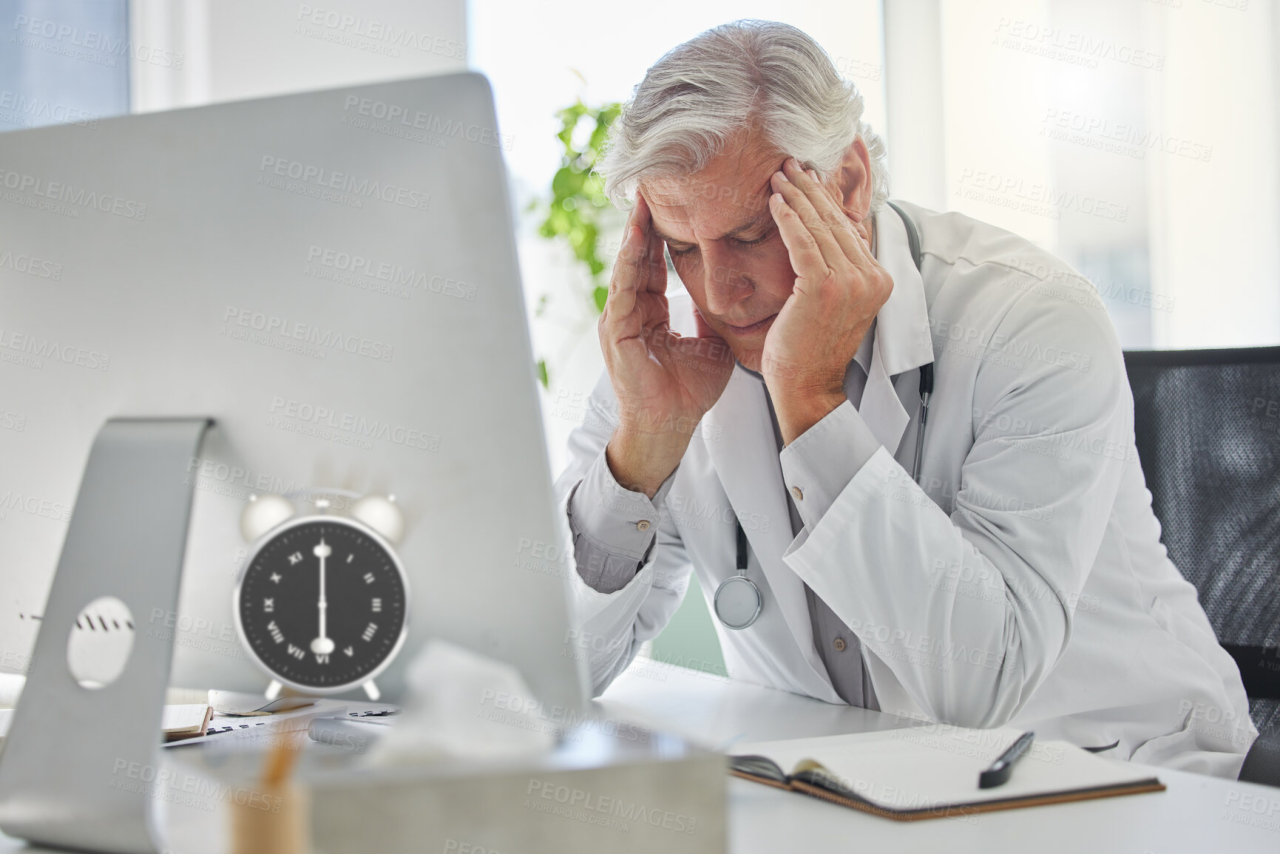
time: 6:00
